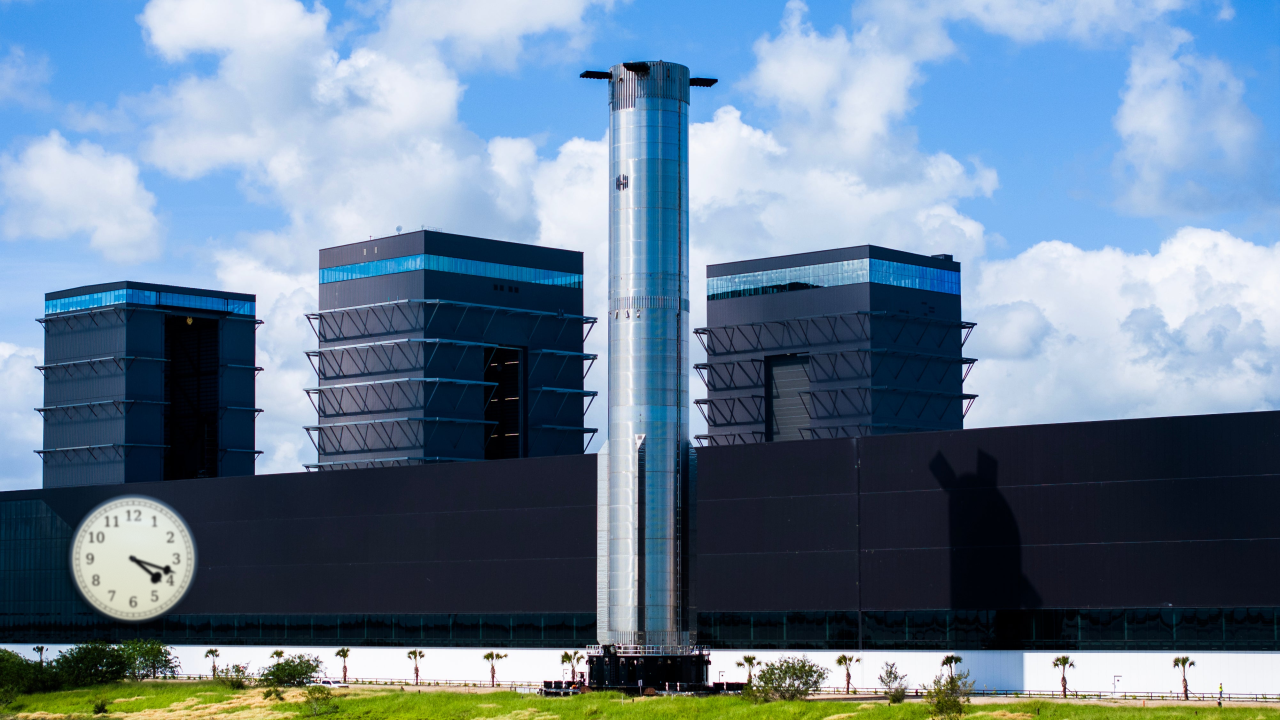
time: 4:18
